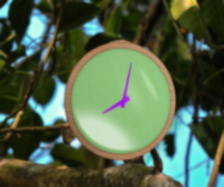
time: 8:02
